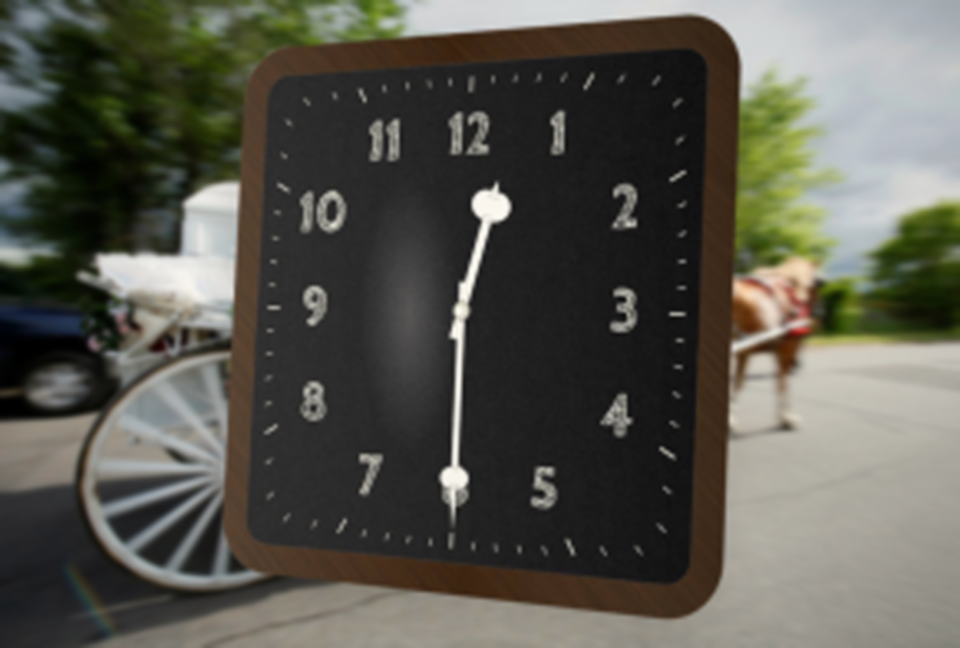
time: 12:30
